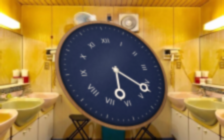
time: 6:22
